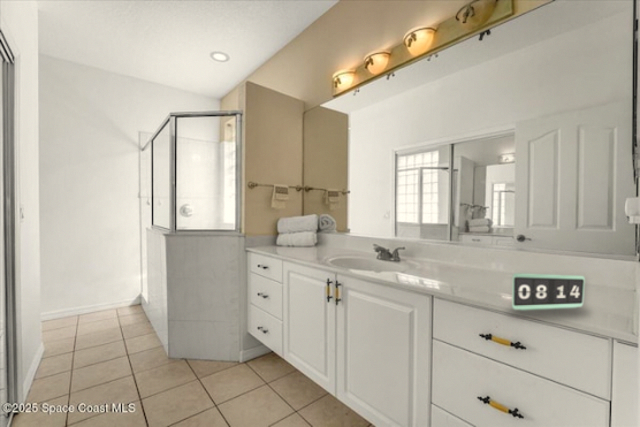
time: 8:14
